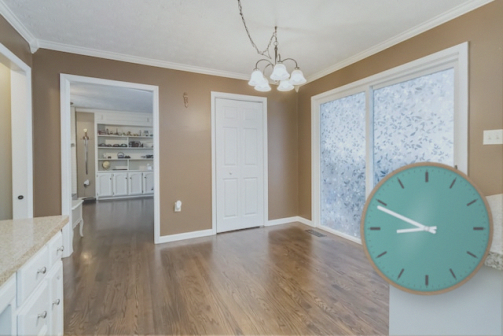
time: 8:49
